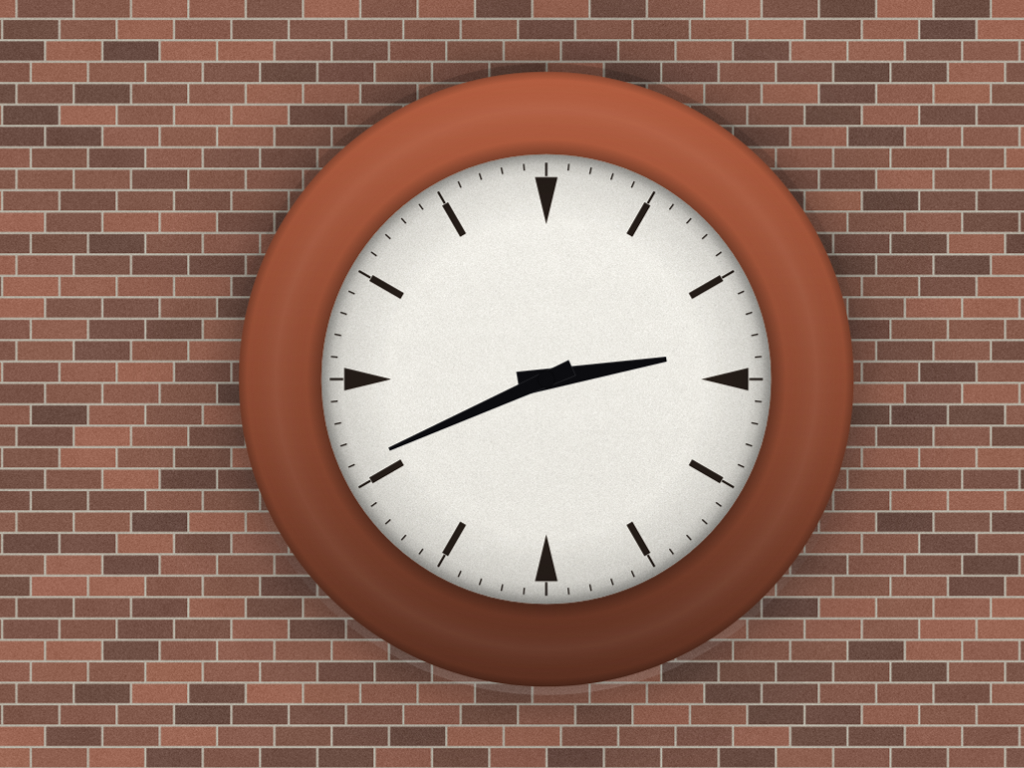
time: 2:41
